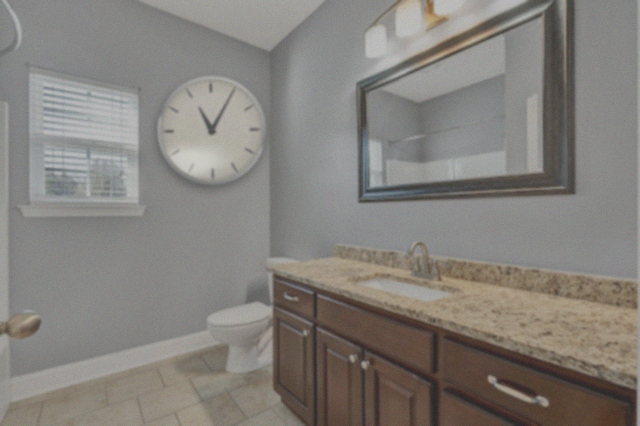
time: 11:05
